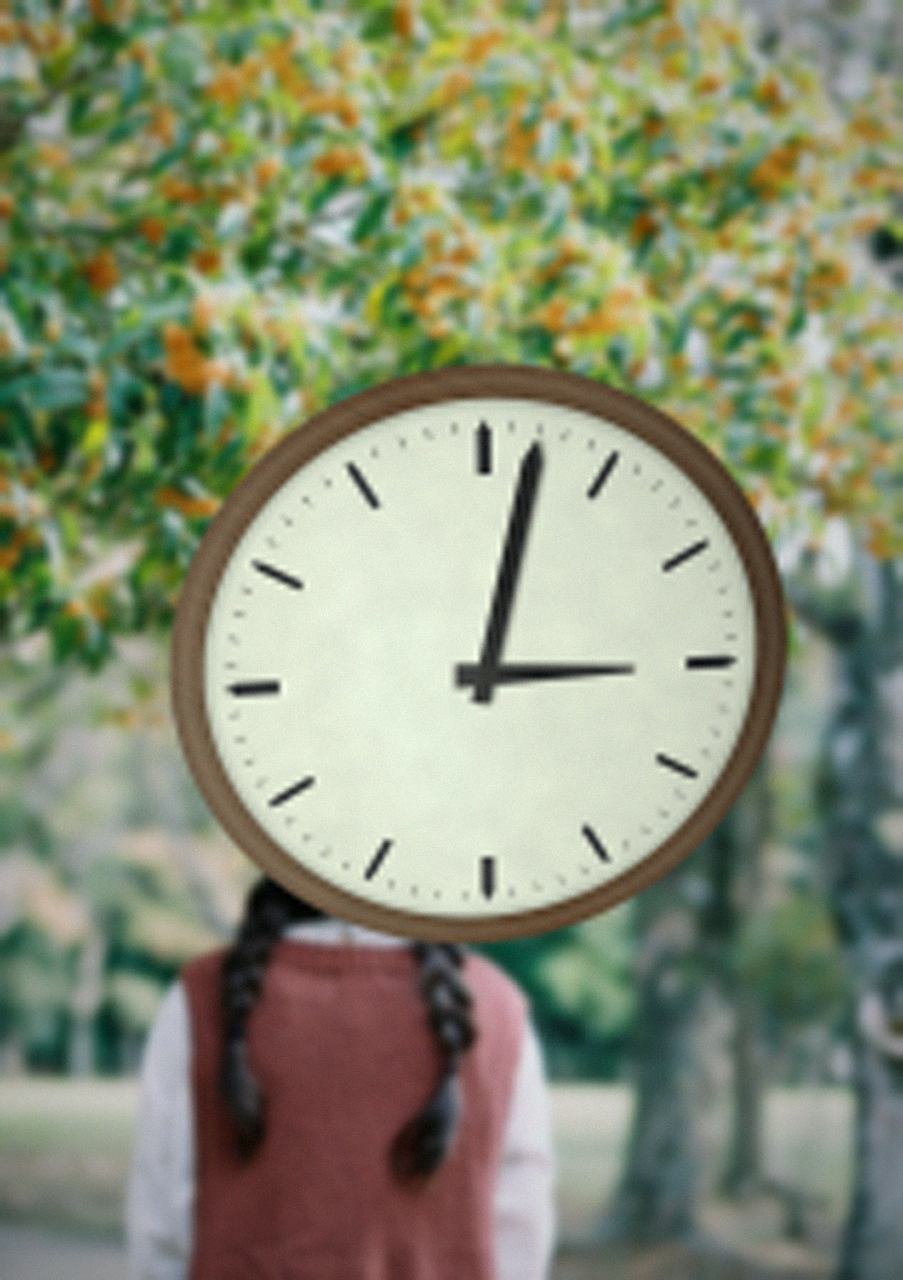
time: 3:02
